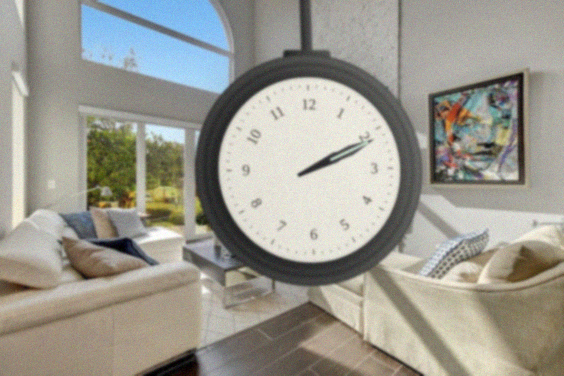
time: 2:11
